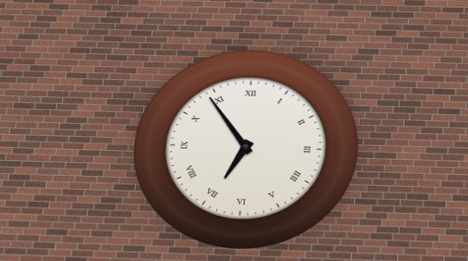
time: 6:54
